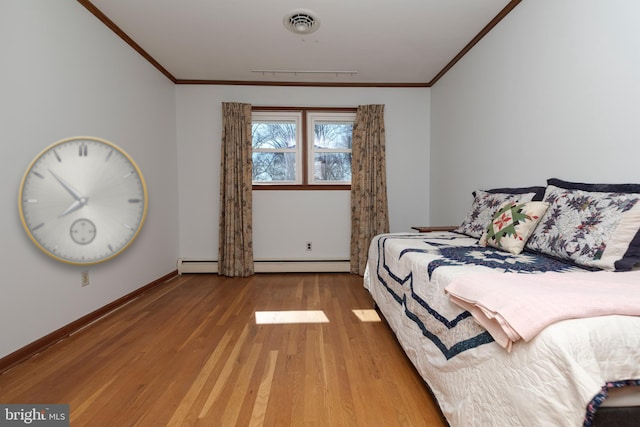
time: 7:52
